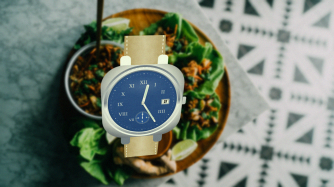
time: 12:25
